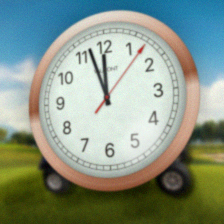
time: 11:57:07
